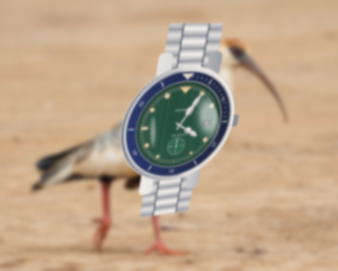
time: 4:05
